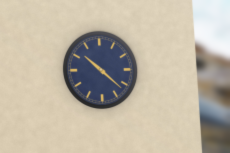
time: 10:22
